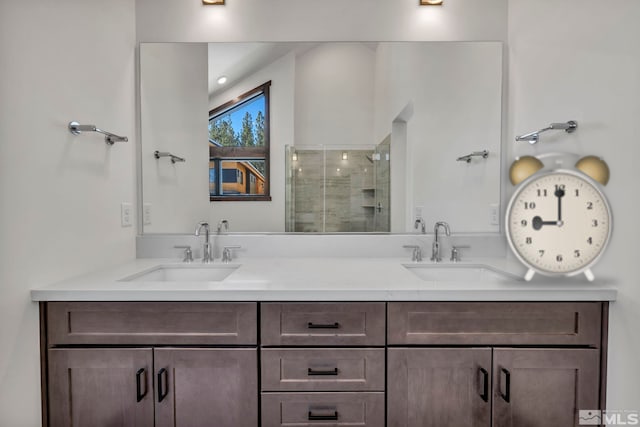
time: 9:00
